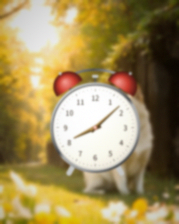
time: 8:08
